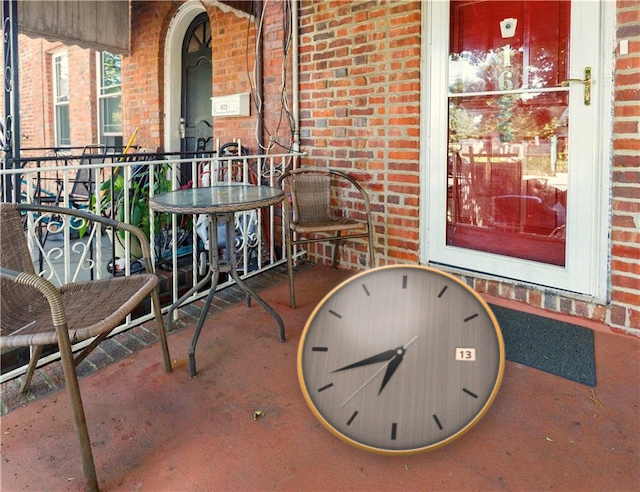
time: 6:41:37
